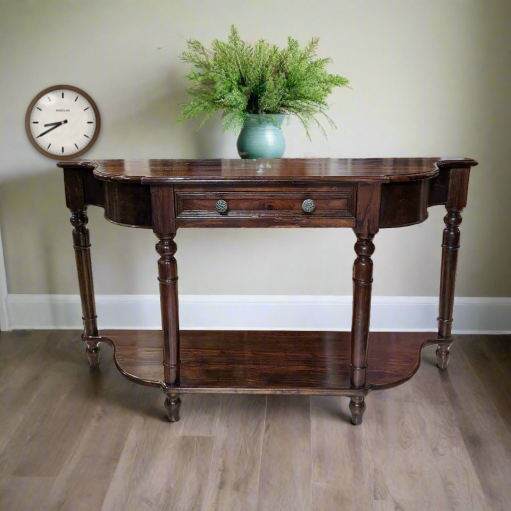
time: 8:40
